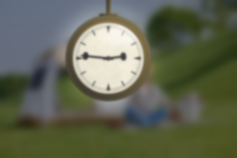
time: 2:46
